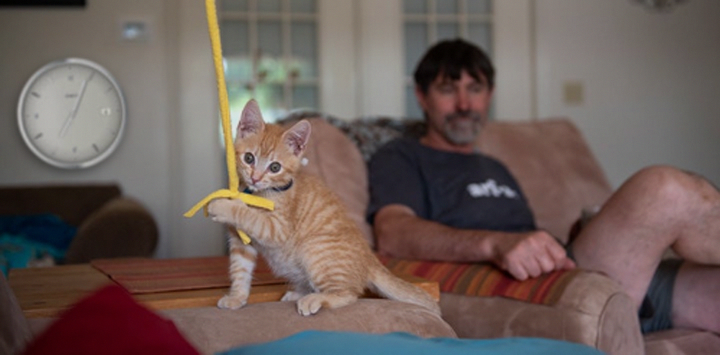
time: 7:04
